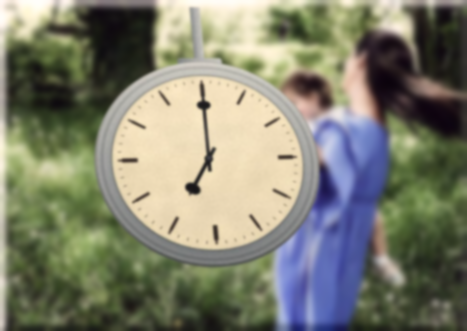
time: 7:00
